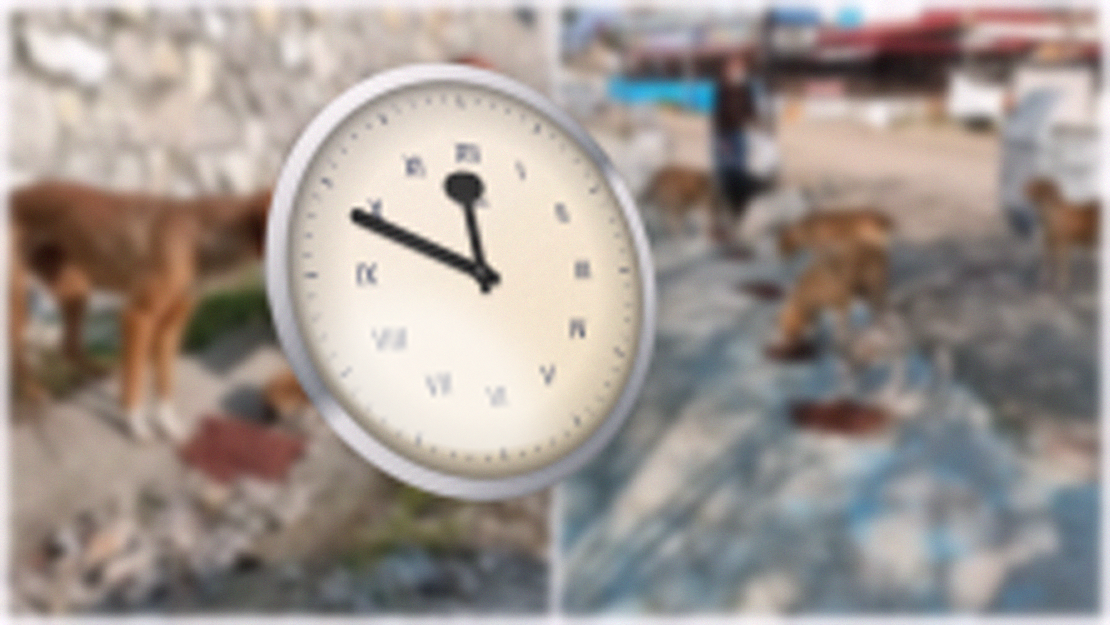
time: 11:49
